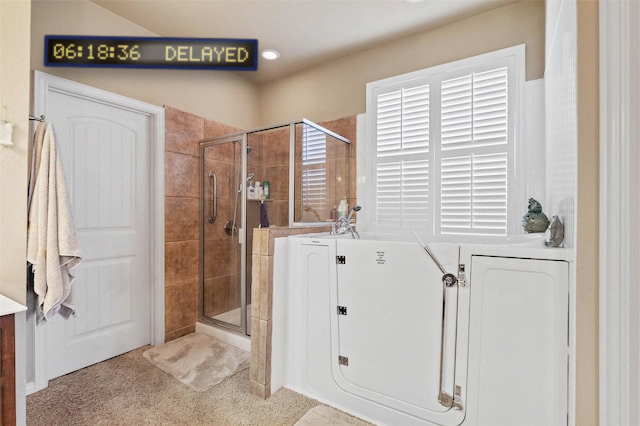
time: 6:18:36
